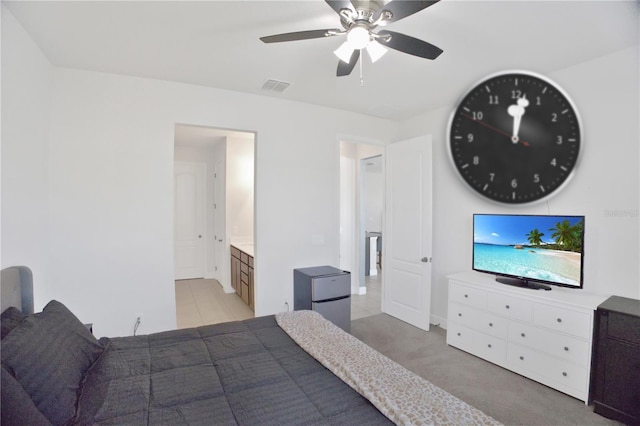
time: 12:01:49
